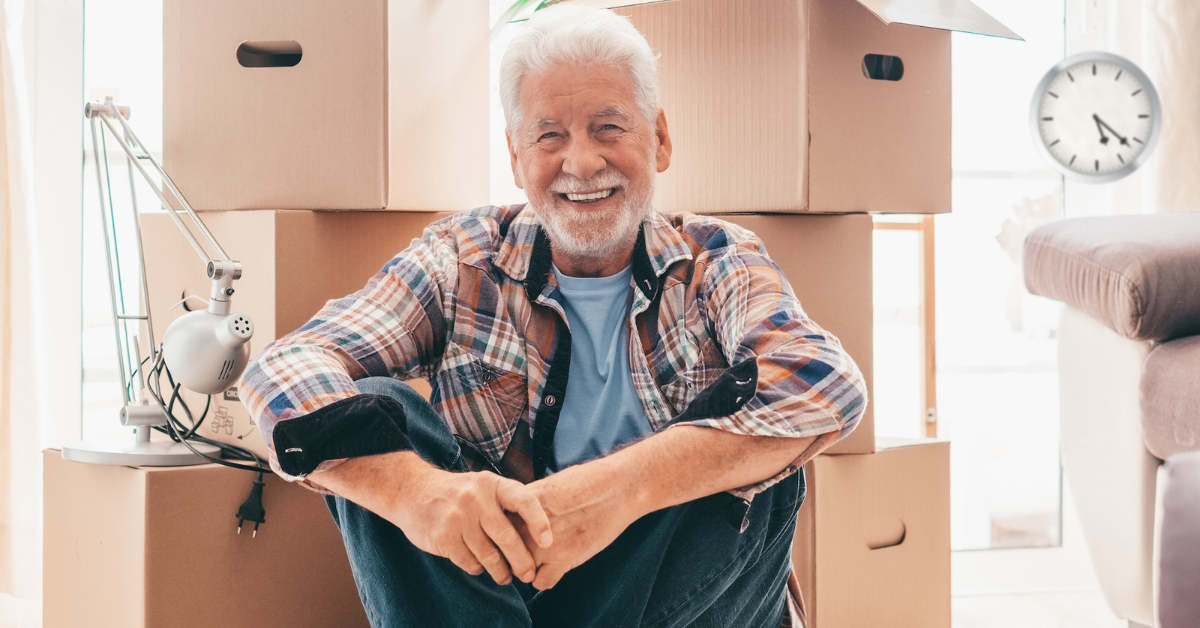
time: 5:22
